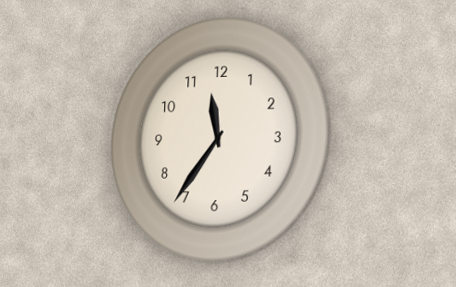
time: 11:36
